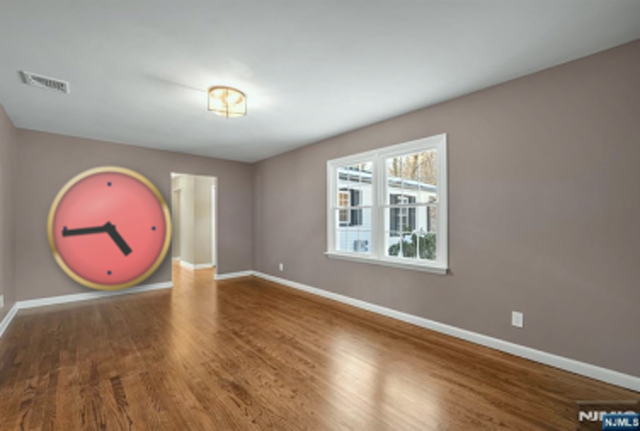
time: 4:44
